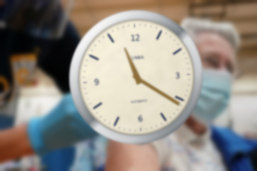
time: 11:21
